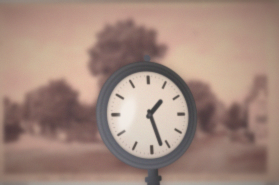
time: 1:27
